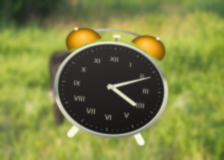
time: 4:11
